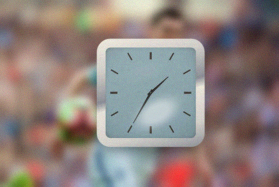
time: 1:35
